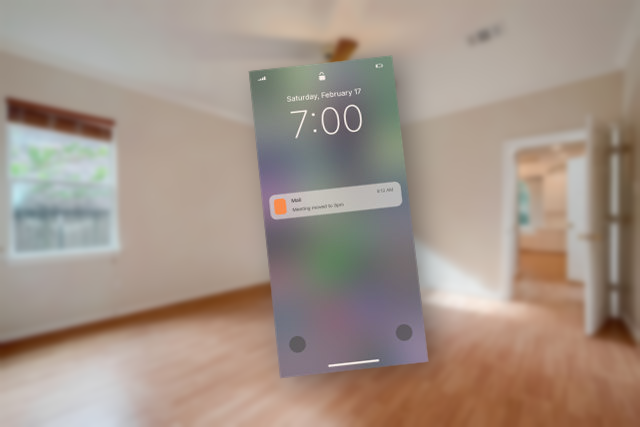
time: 7:00
